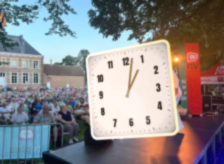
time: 1:02
